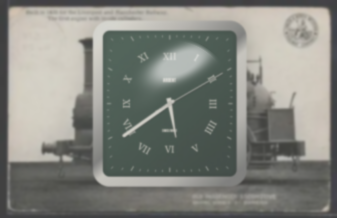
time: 5:39:10
